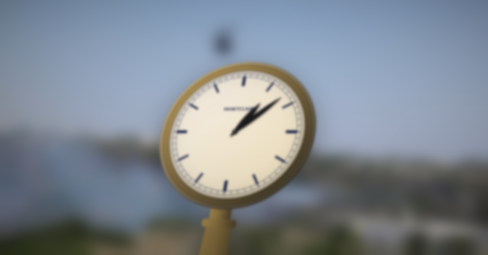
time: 1:08
